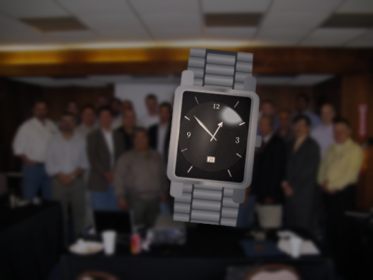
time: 12:52
